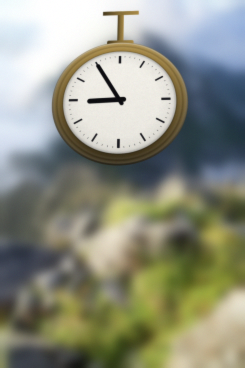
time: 8:55
